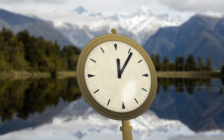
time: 12:06
